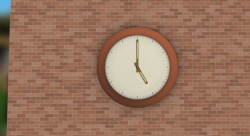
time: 5:00
